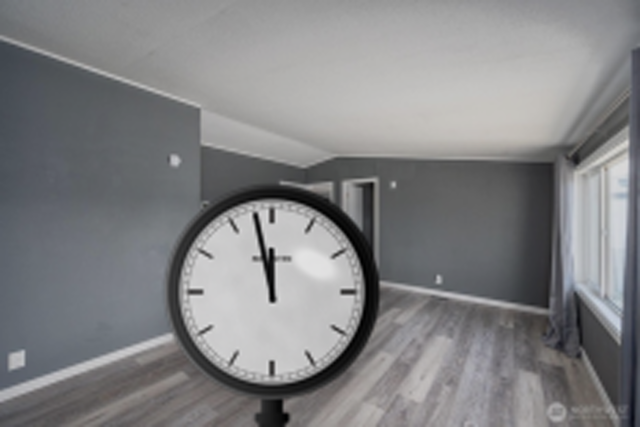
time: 11:58
